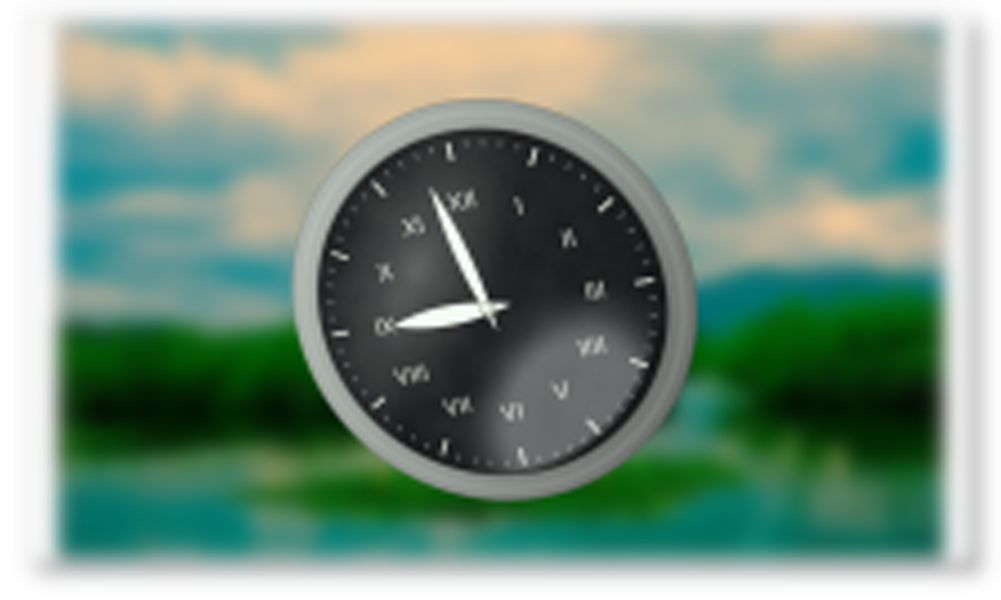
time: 8:58
